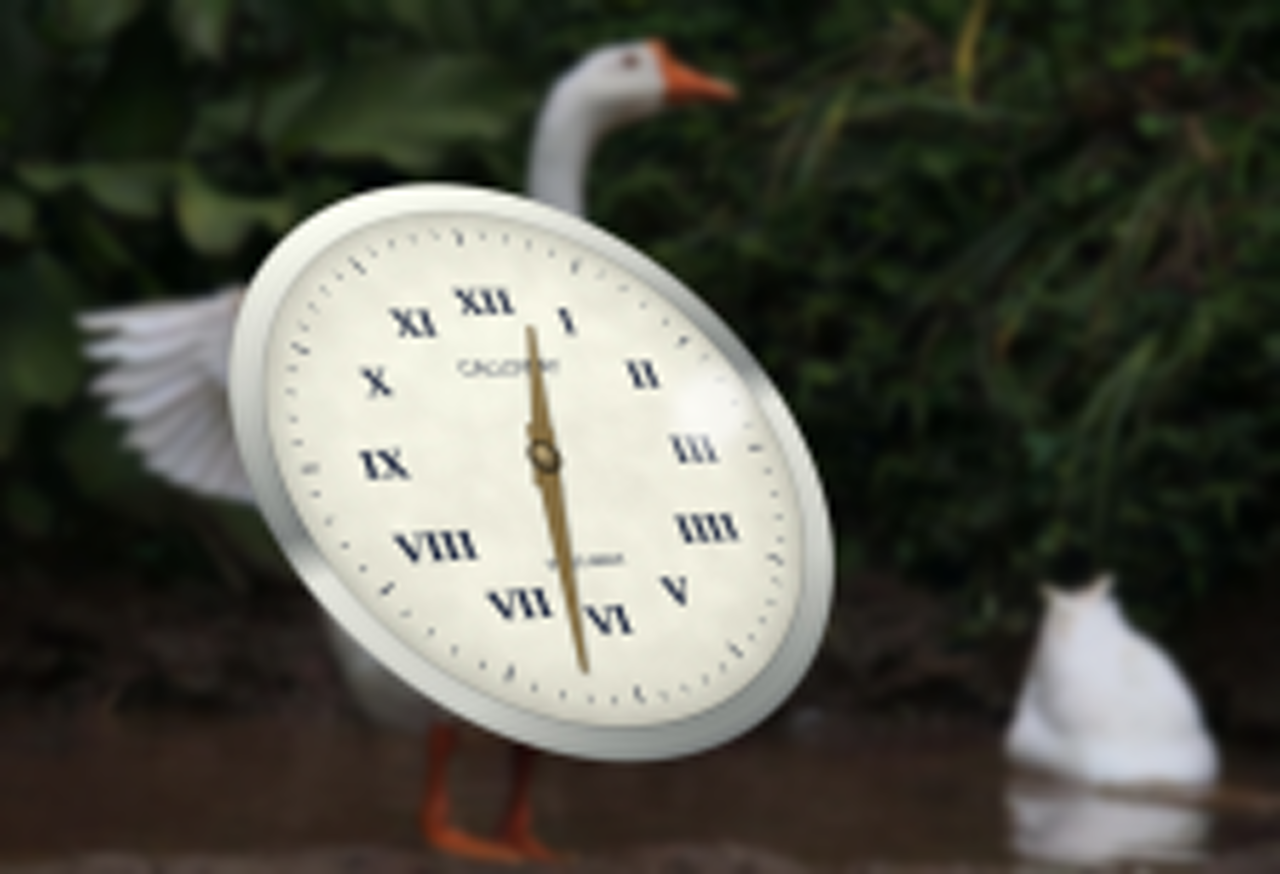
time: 12:32
